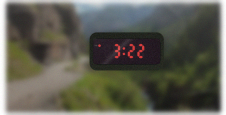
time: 3:22
